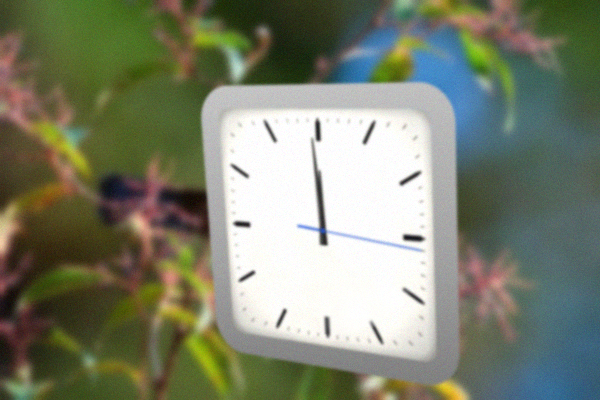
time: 11:59:16
